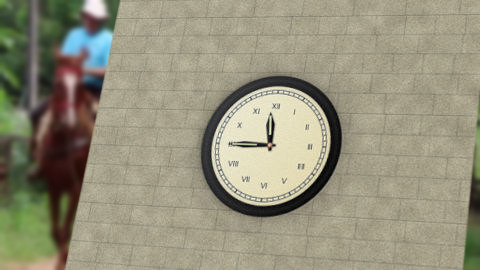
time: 11:45
